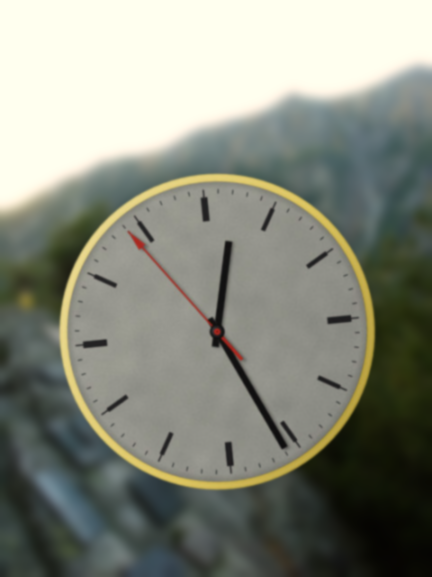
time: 12:25:54
